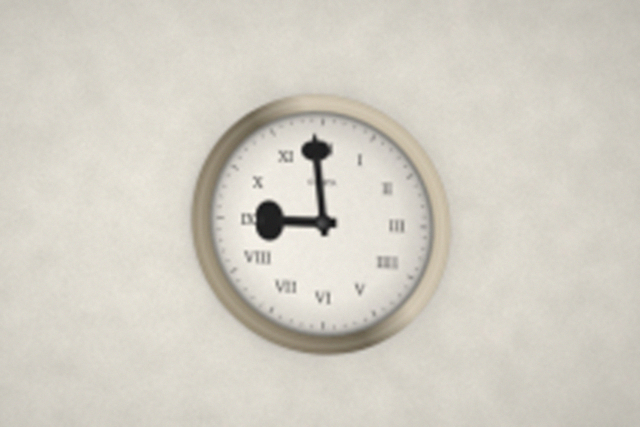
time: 8:59
